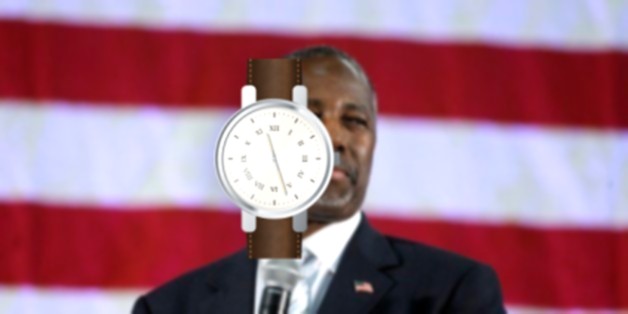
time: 11:27
